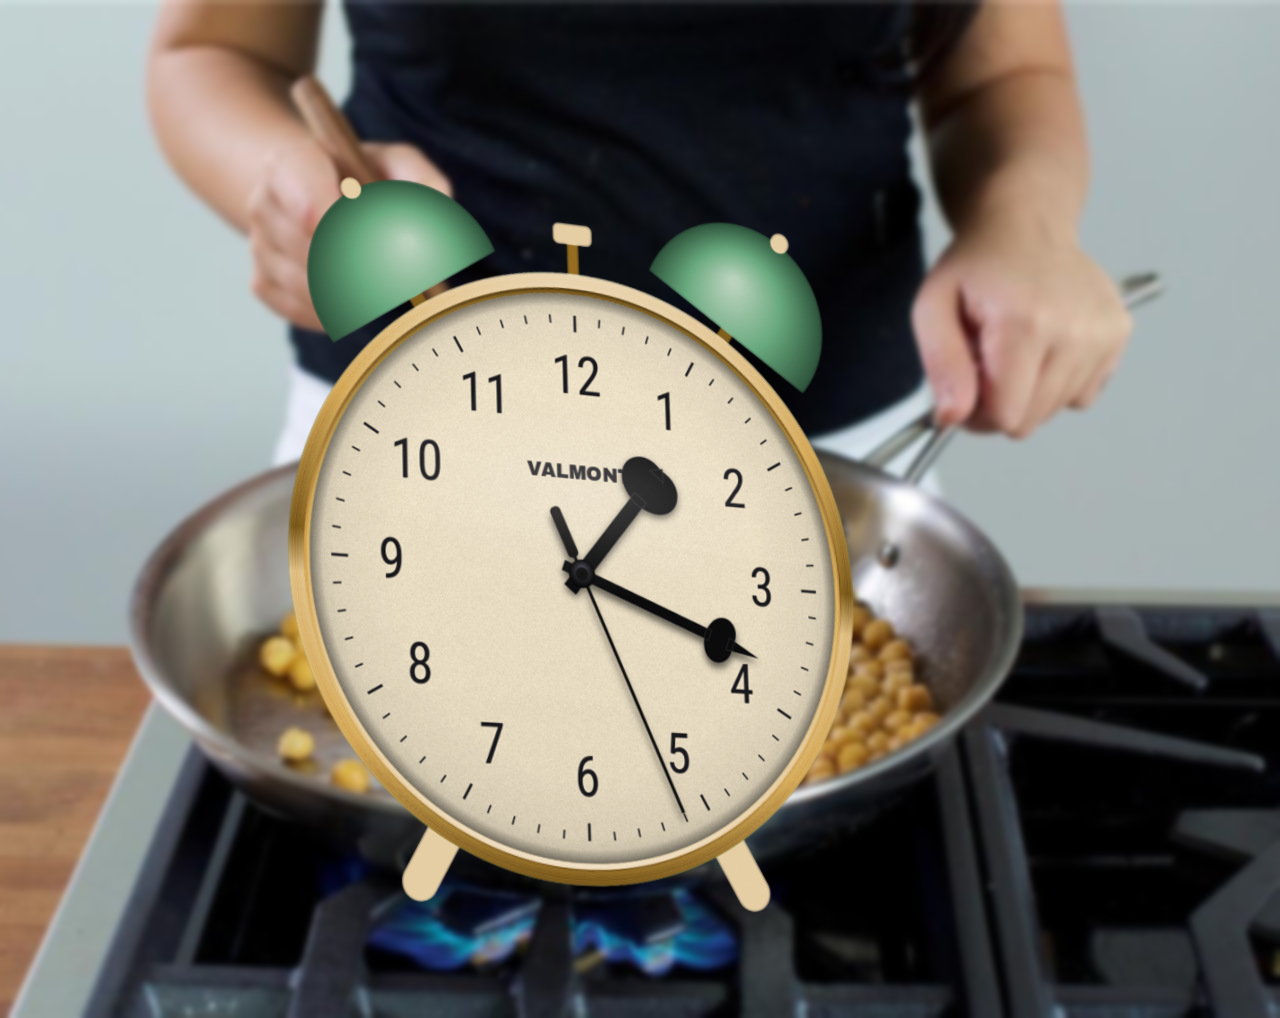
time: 1:18:26
